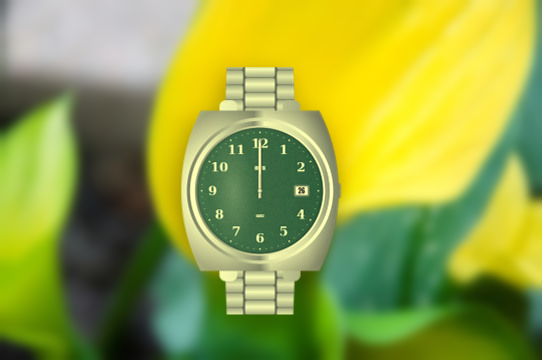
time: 12:00
